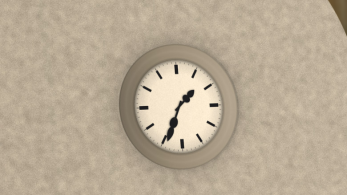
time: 1:34
